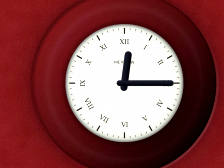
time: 12:15
